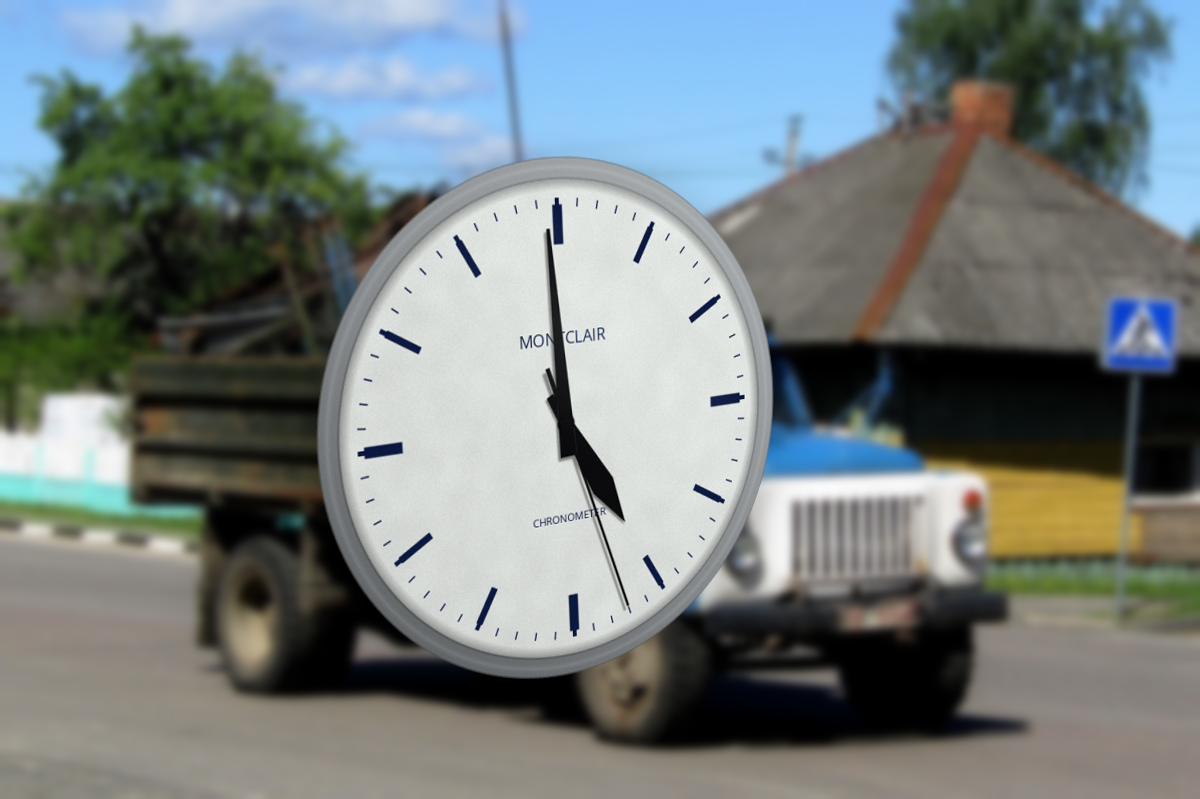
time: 4:59:27
